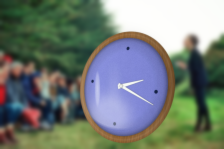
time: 2:18
